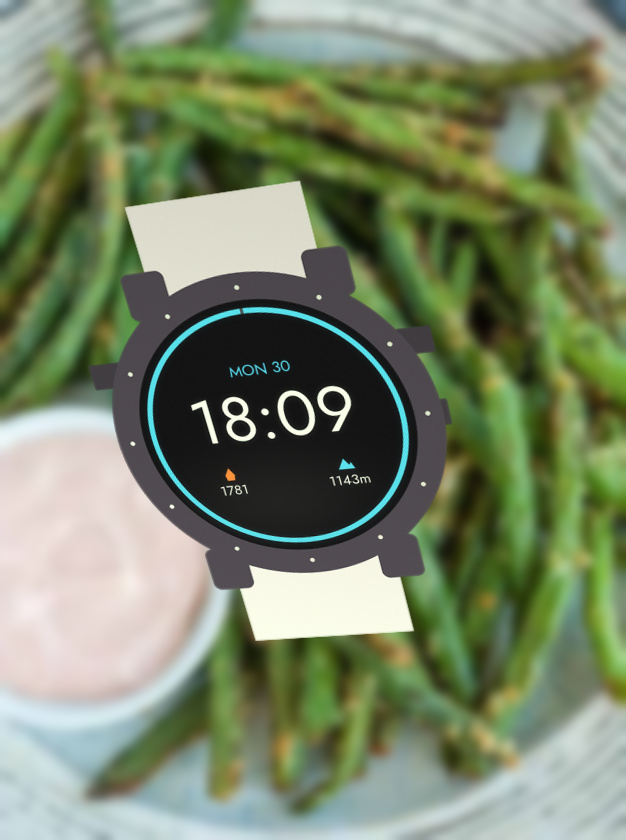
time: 18:09
